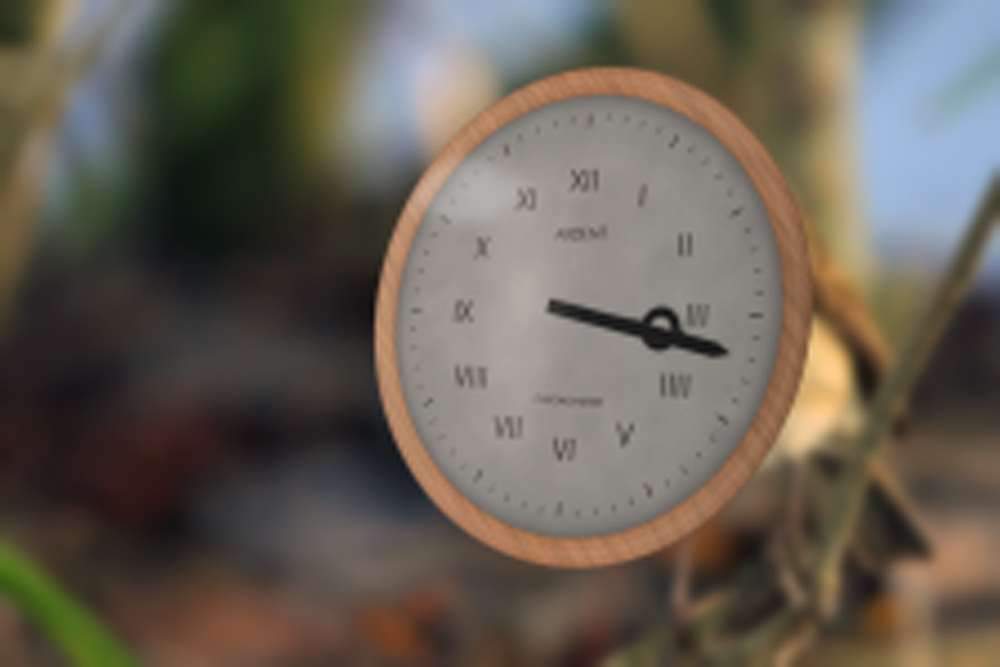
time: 3:17
